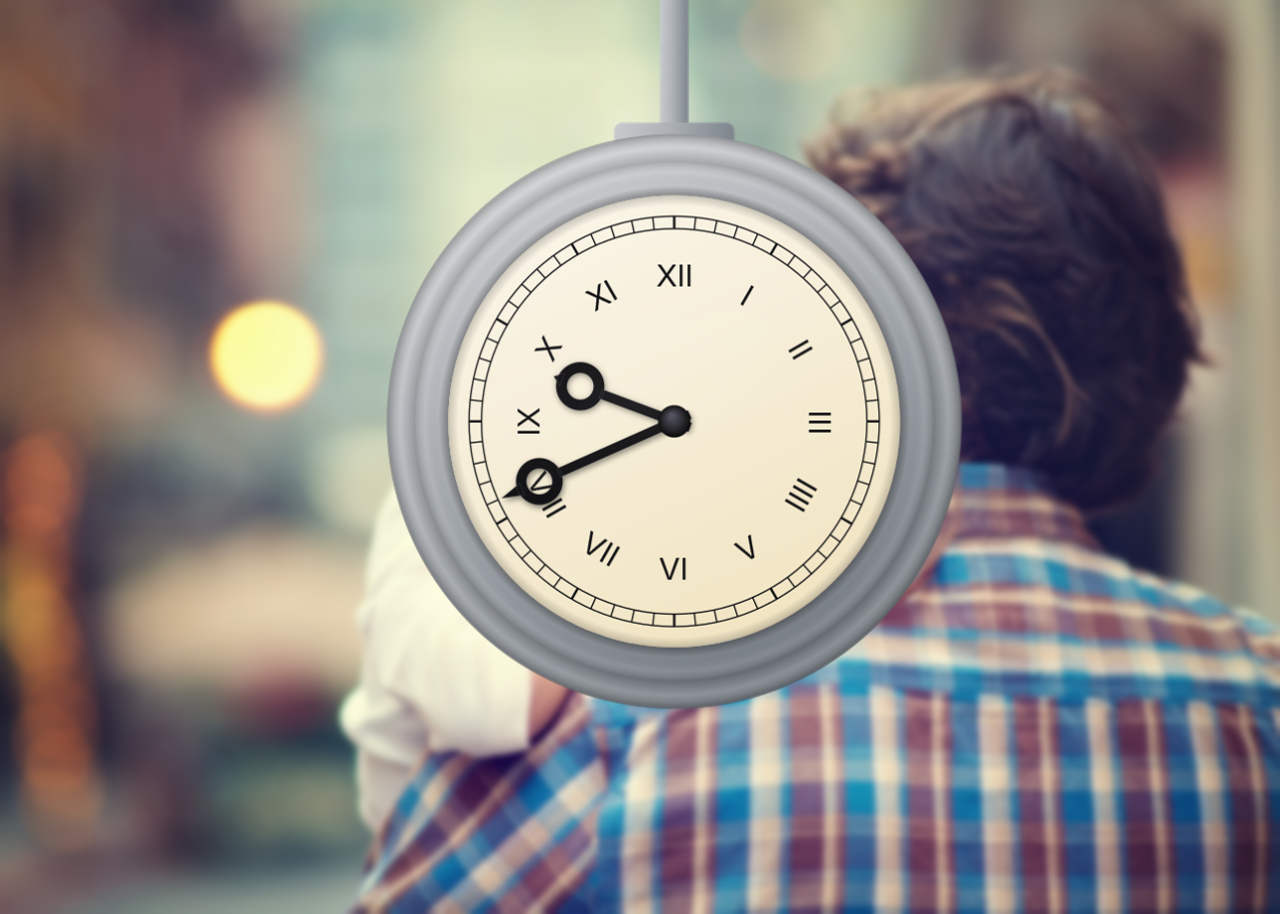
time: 9:41
